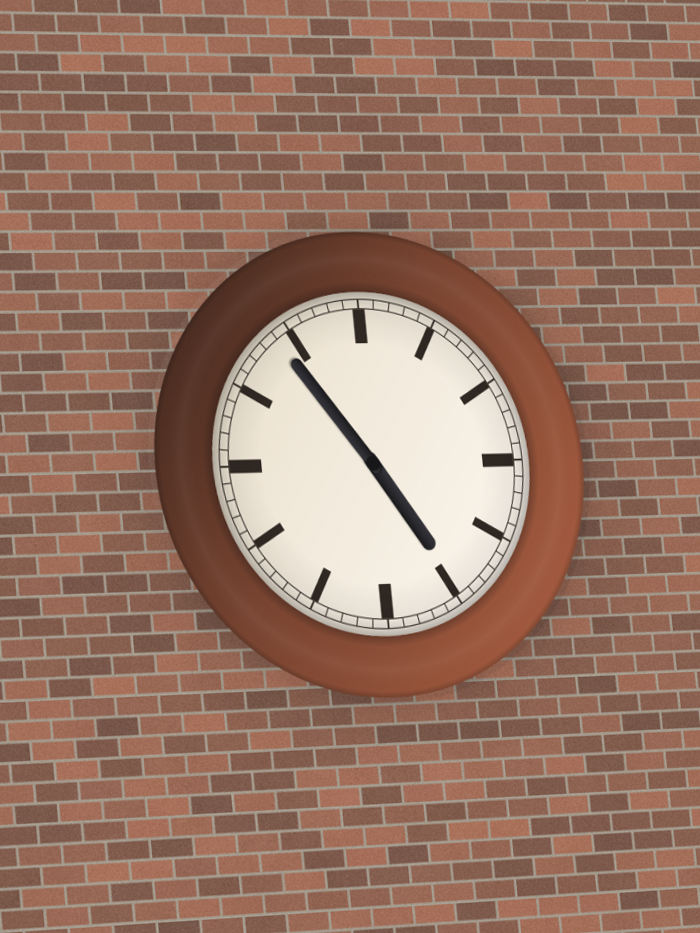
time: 4:54
